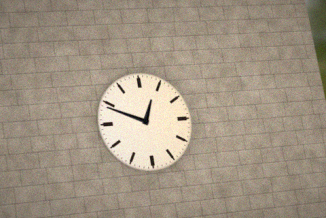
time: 12:49
